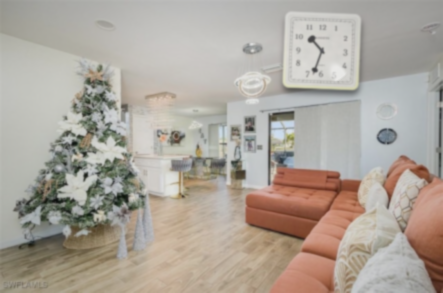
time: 10:33
